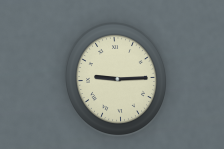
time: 9:15
